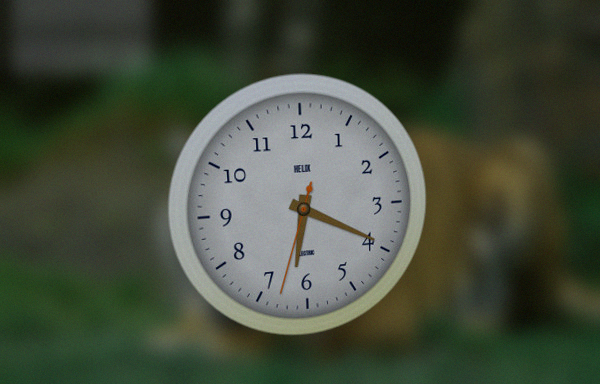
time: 6:19:33
